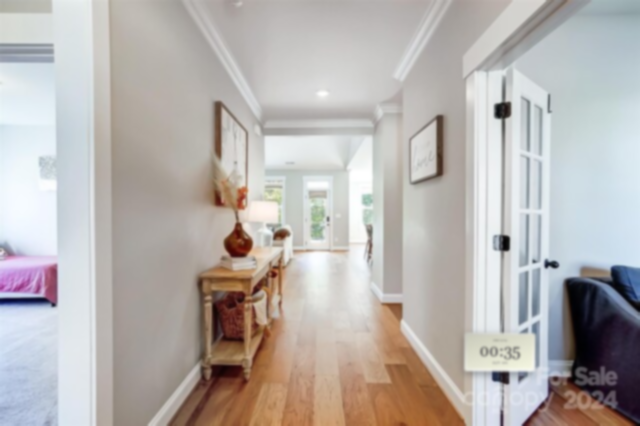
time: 0:35
